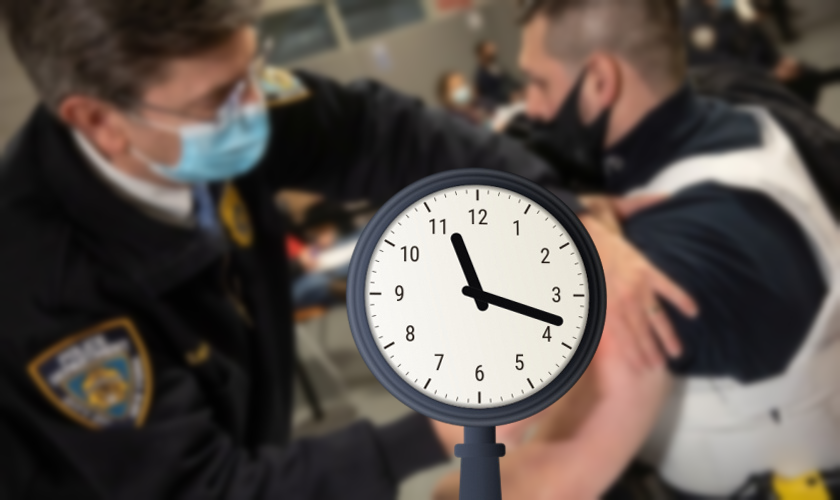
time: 11:18
